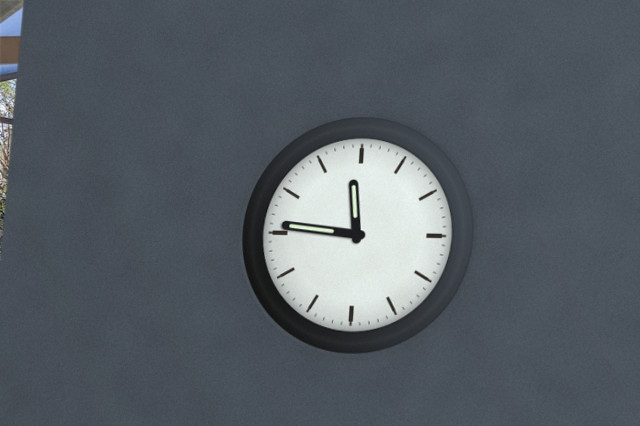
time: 11:46
